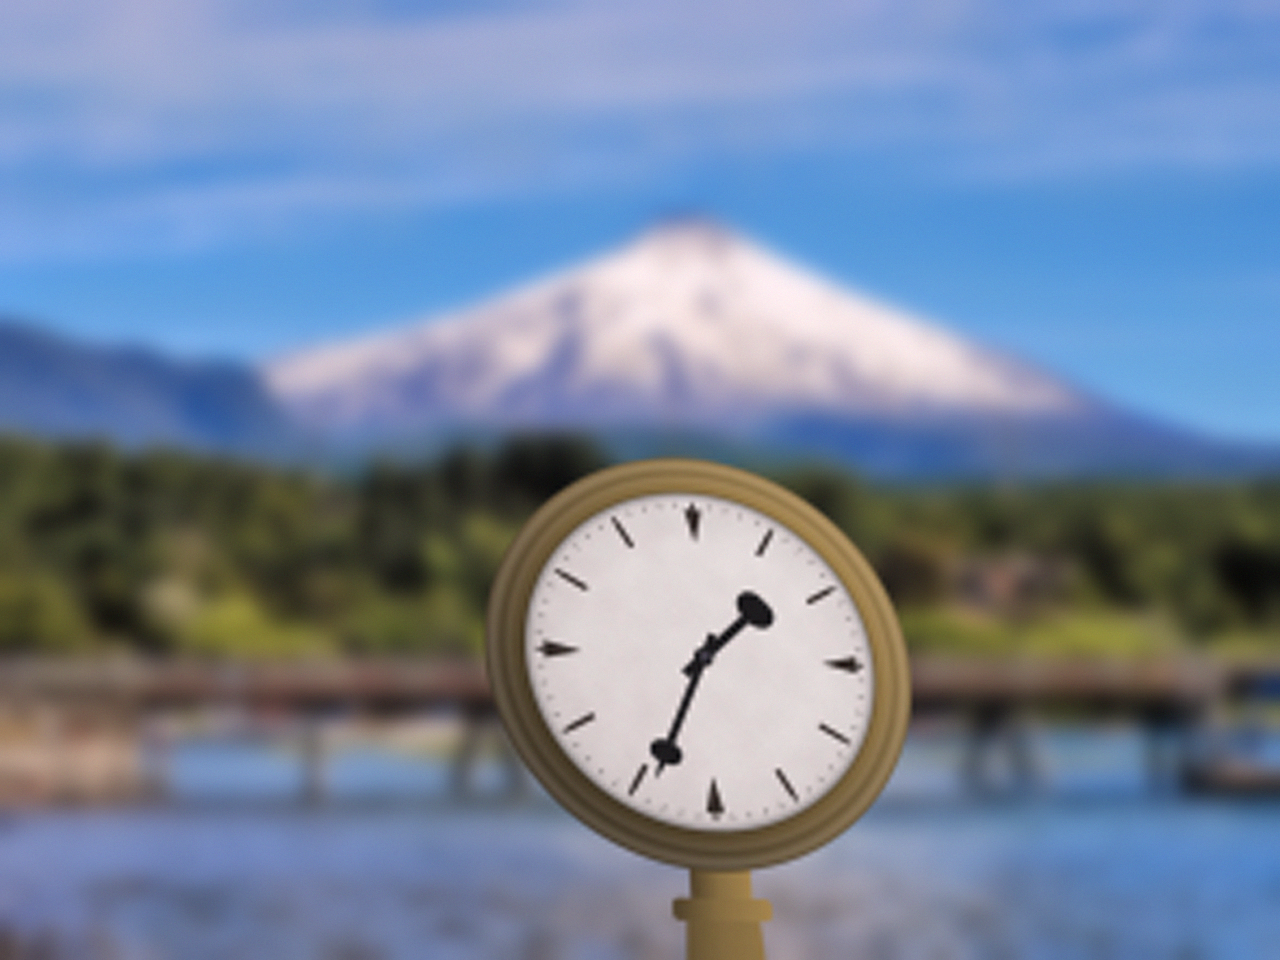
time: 1:34
